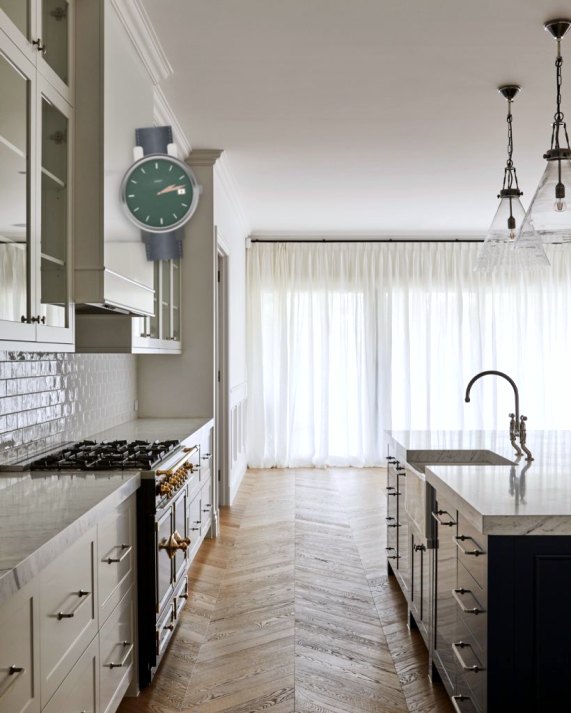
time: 2:13
